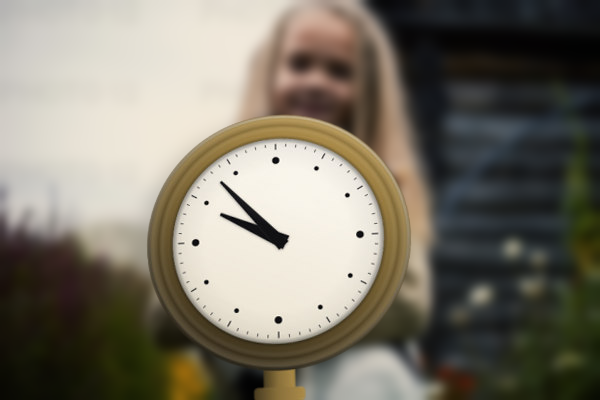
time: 9:53
